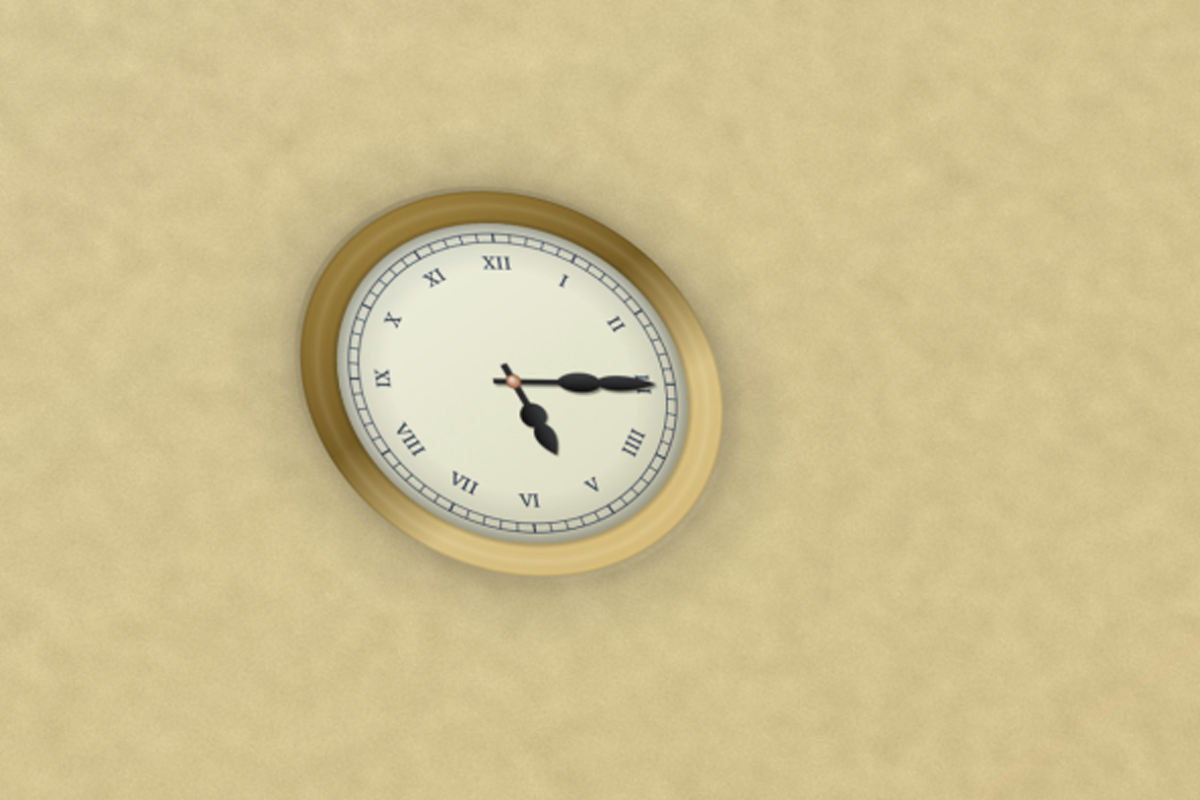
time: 5:15
